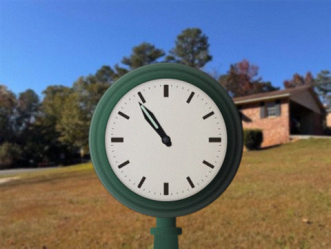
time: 10:54
